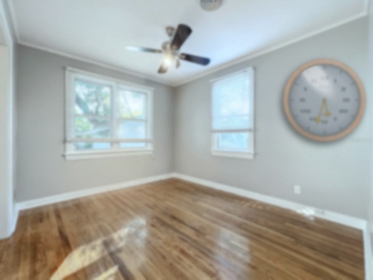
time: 5:33
